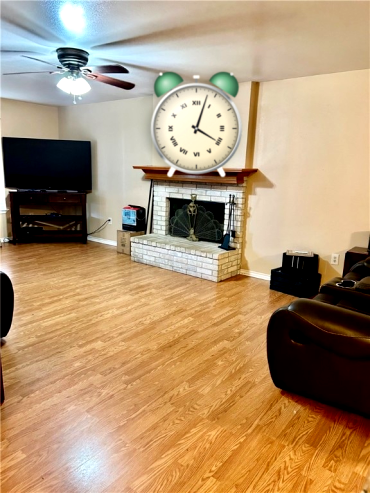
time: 4:03
